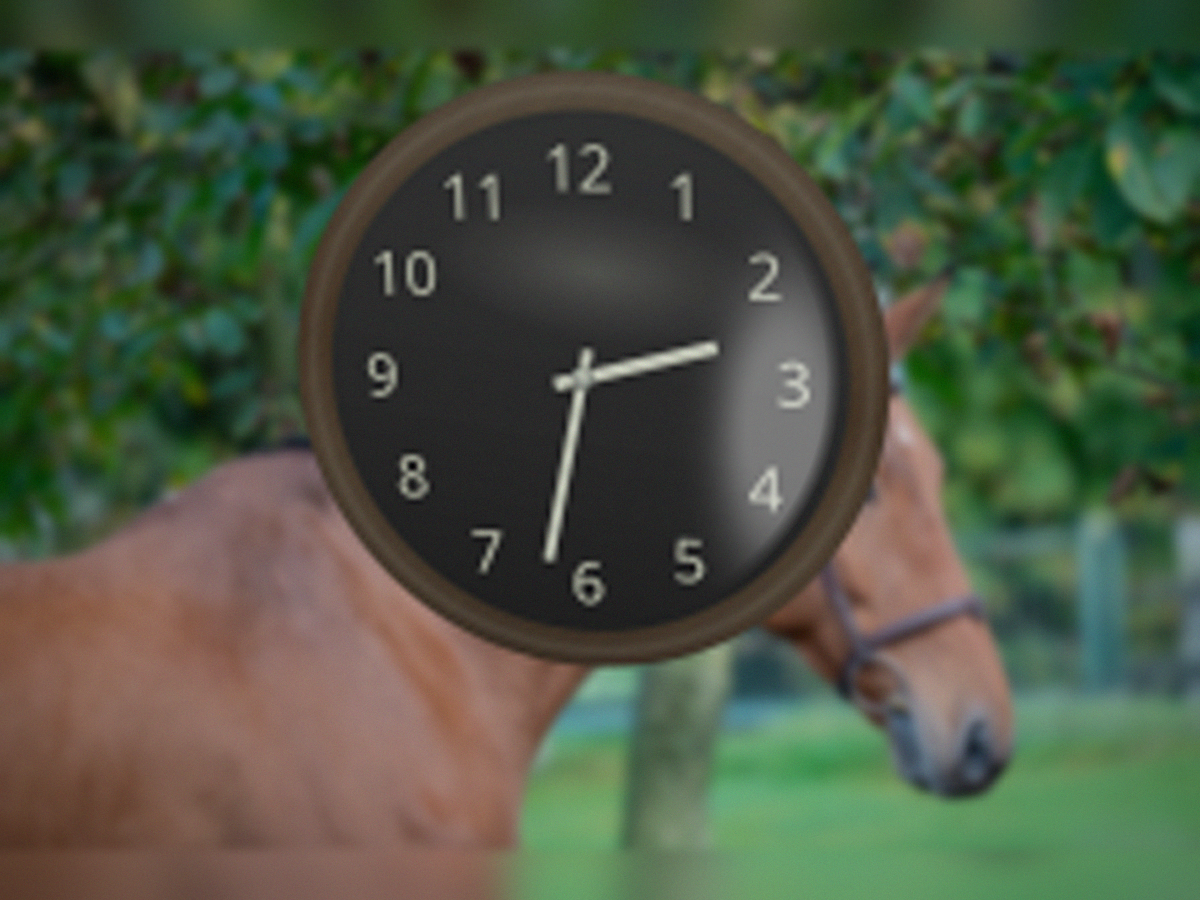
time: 2:32
